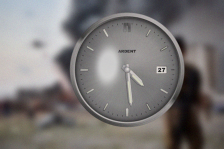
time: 4:29
